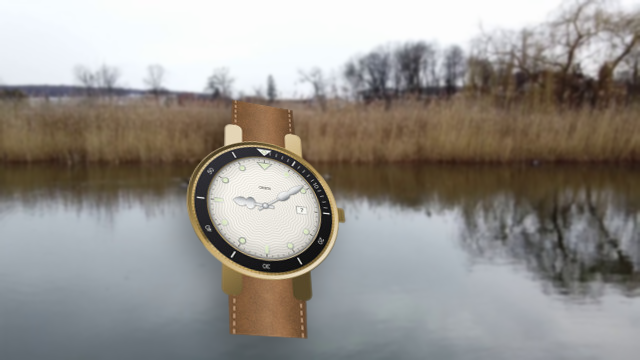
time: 9:09
